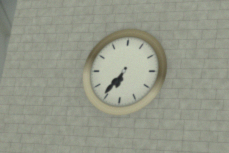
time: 6:36
